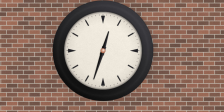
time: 12:33
